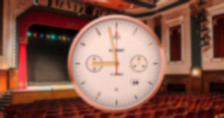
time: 8:58
